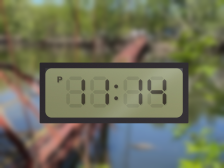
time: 11:14
